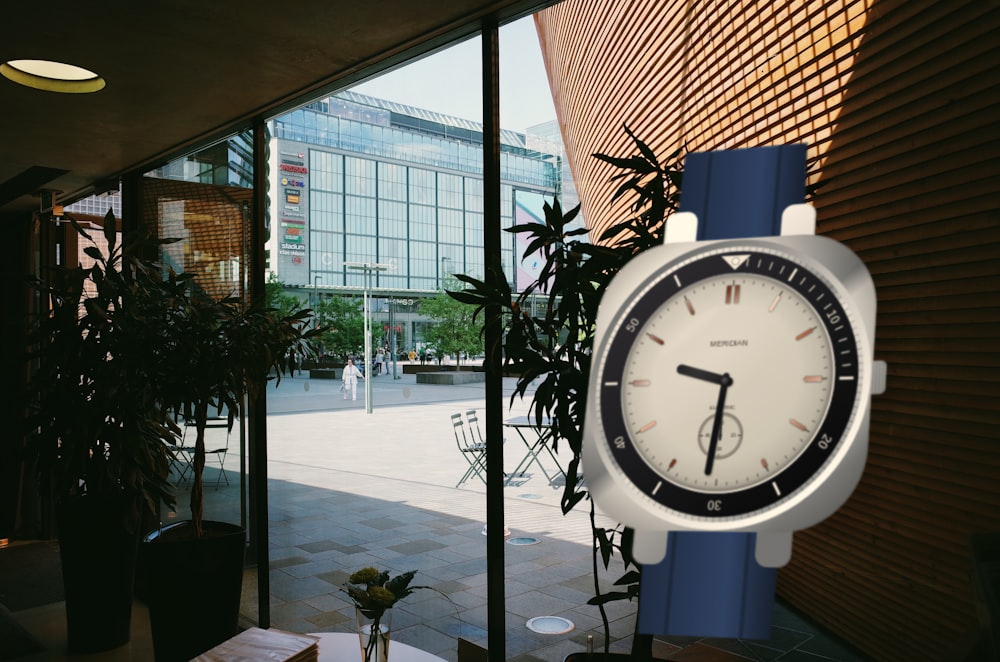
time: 9:31
